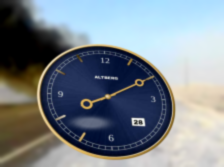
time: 8:10
